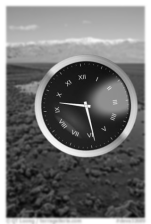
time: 9:29
